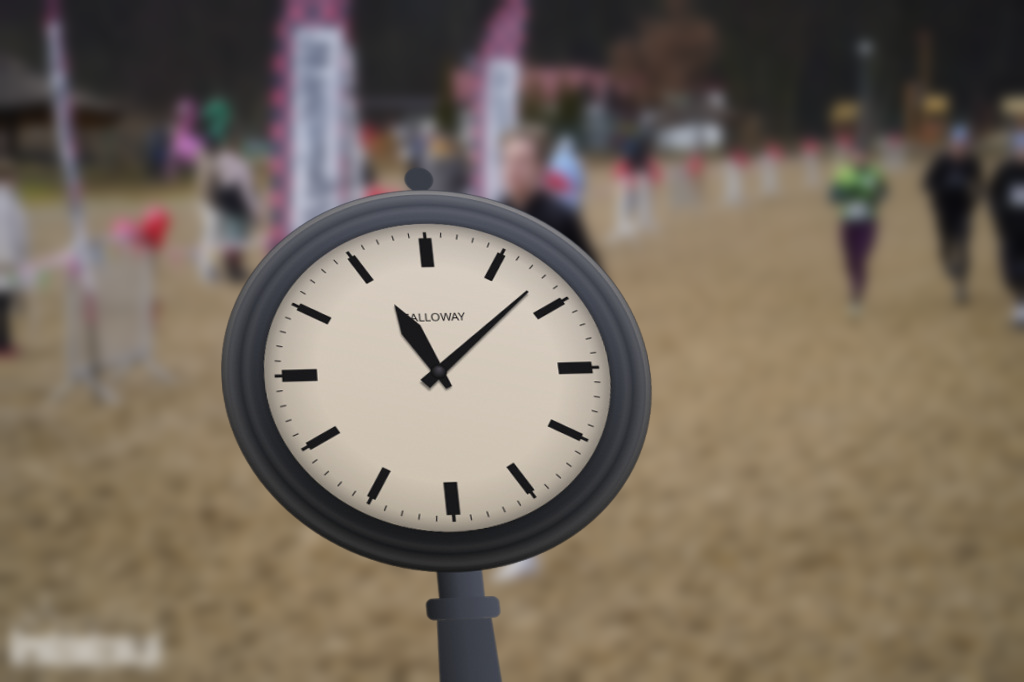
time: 11:08
